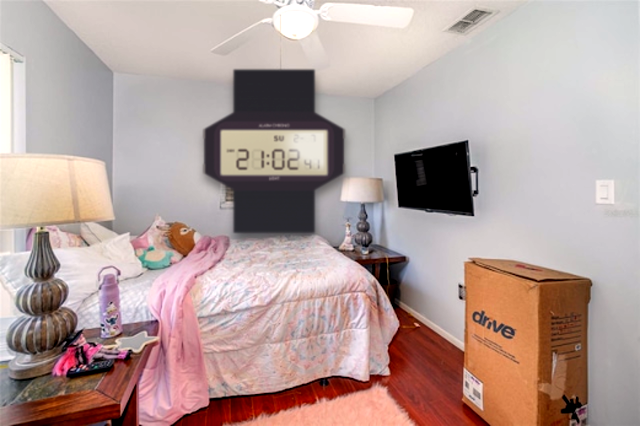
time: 21:02:41
